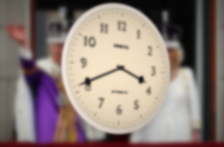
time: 3:41
